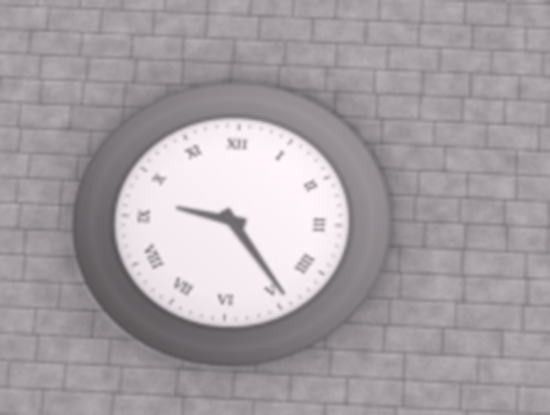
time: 9:24
